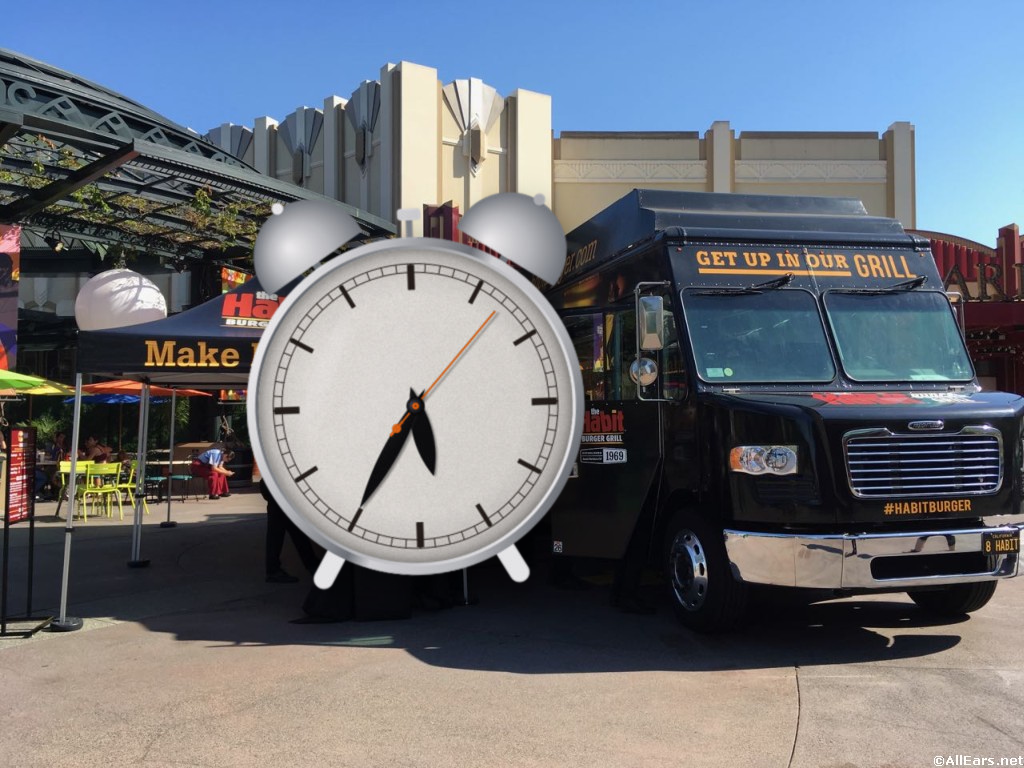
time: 5:35:07
